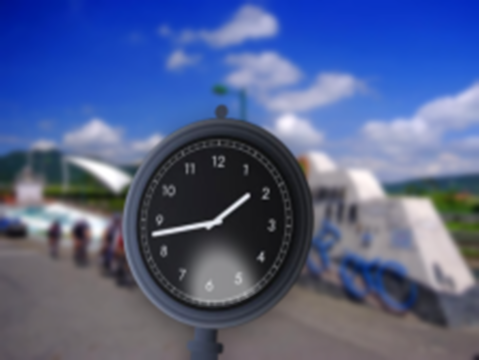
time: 1:43
